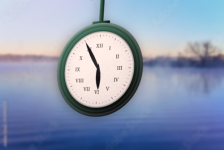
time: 5:55
